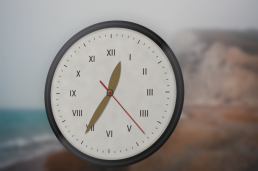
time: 12:35:23
